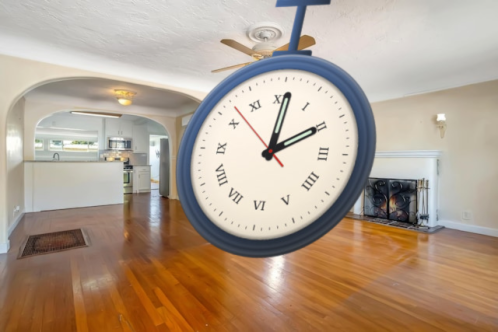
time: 2:00:52
